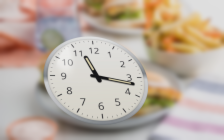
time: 11:17
